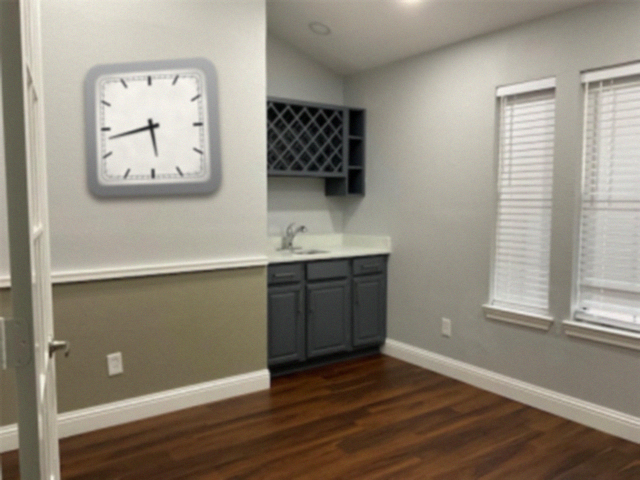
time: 5:43
